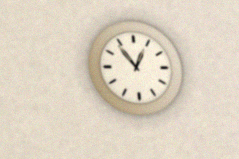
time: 12:54
